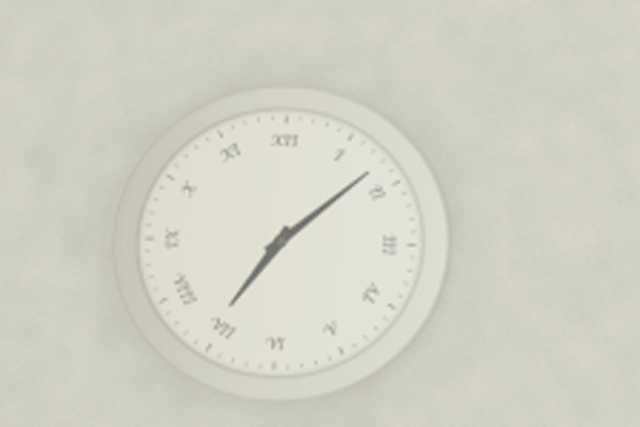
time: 7:08
